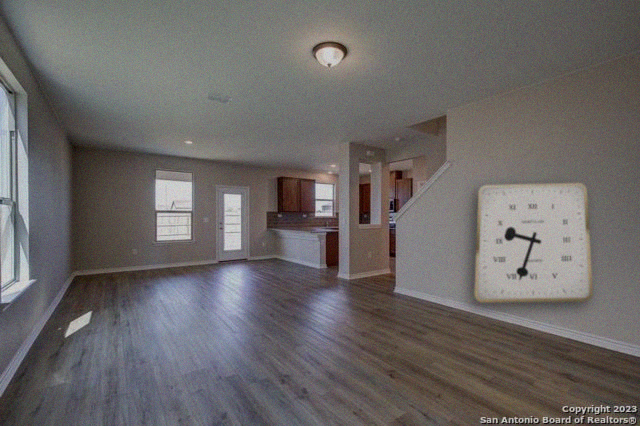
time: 9:33
